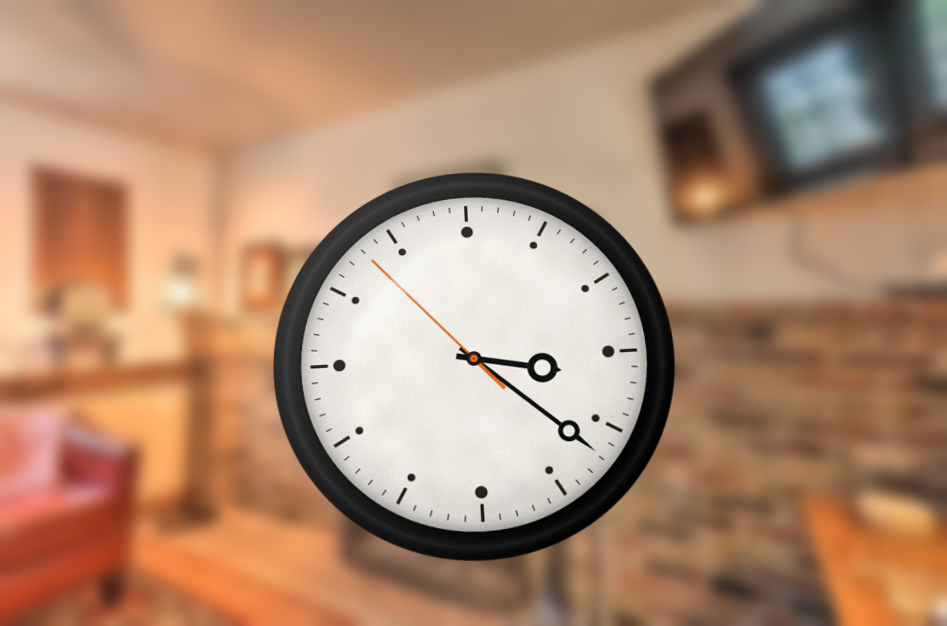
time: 3:21:53
